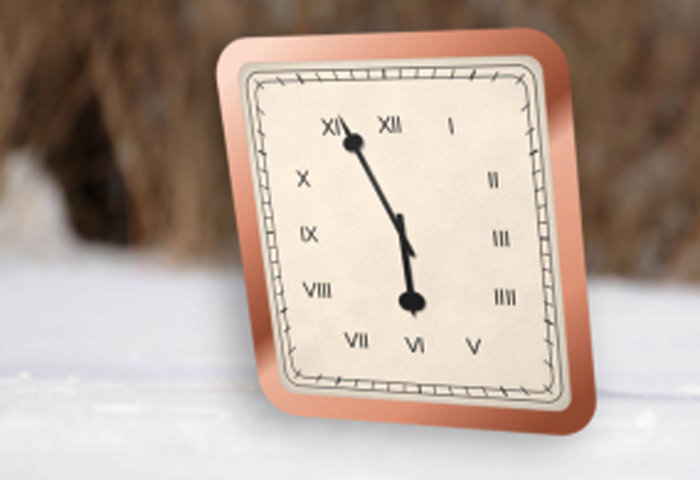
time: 5:56
